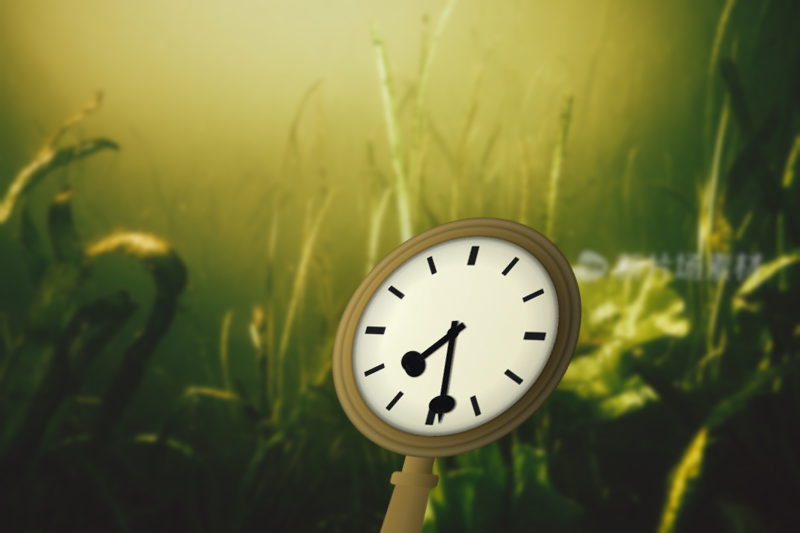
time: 7:29
